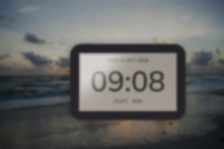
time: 9:08
